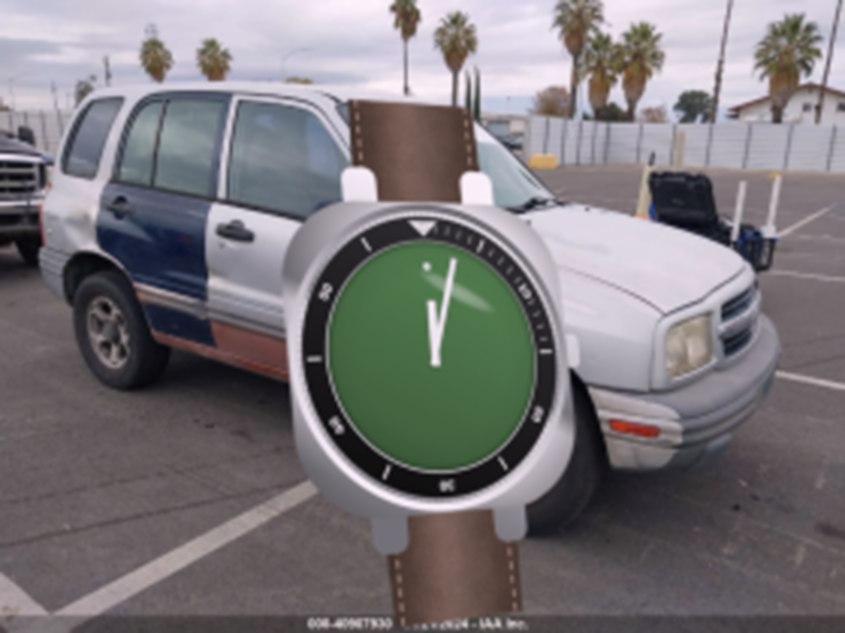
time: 12:03
